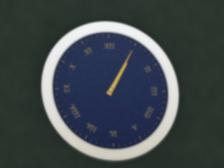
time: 1:05
